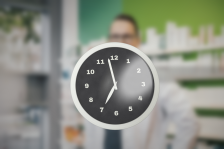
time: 6:58
